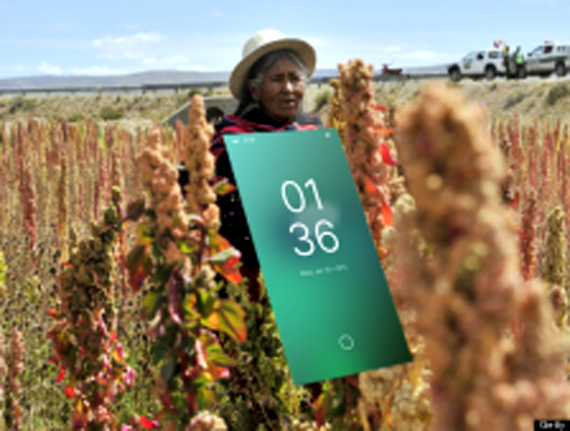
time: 1:36
